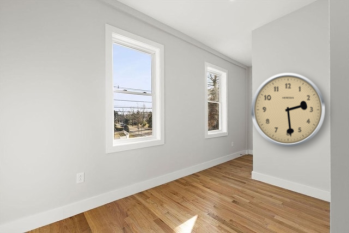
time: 2:29
